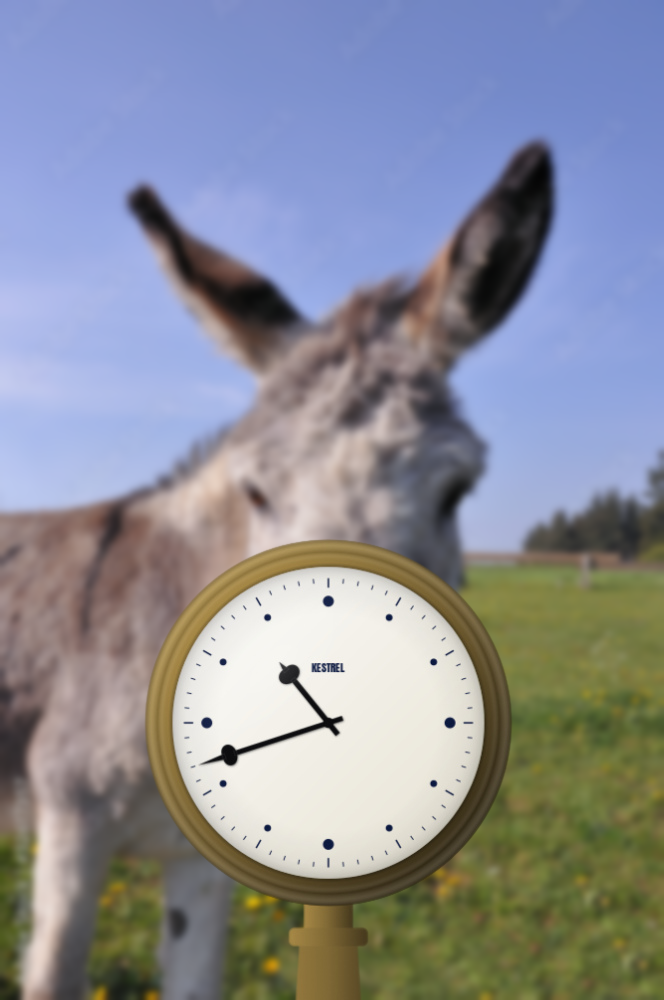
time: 10:42
